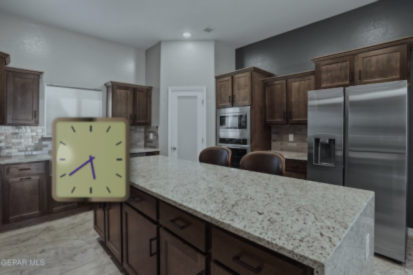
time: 5:39
